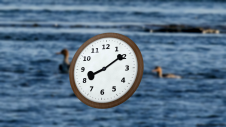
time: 8:09
